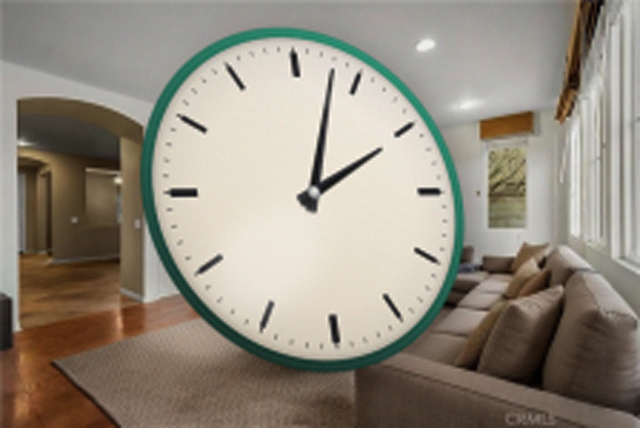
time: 2:03
